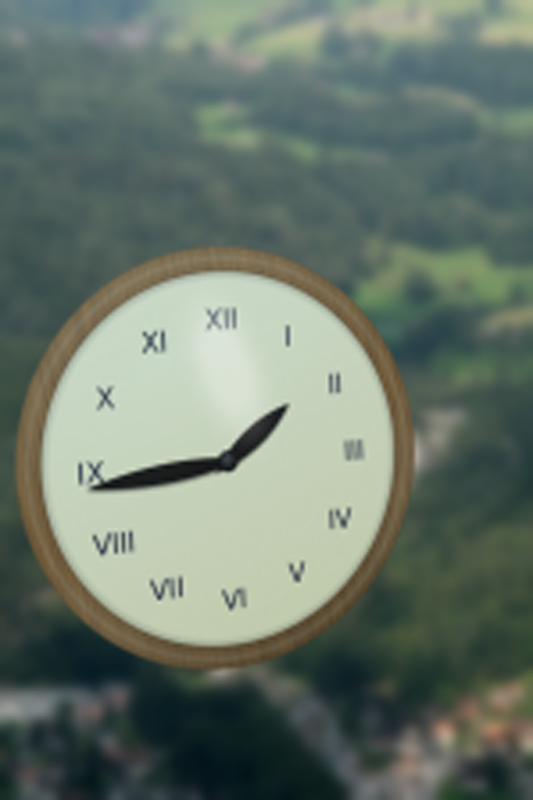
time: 1:44
